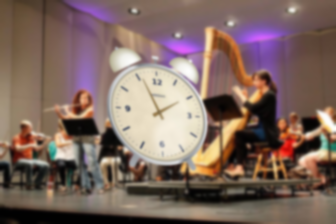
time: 1:56
